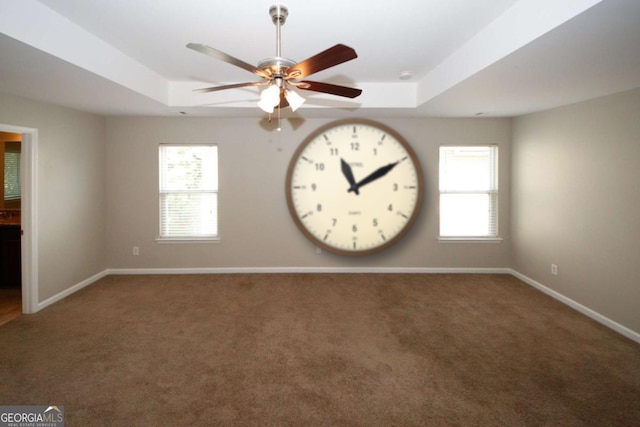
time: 11:10
